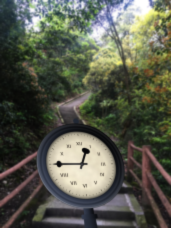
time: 12:45
